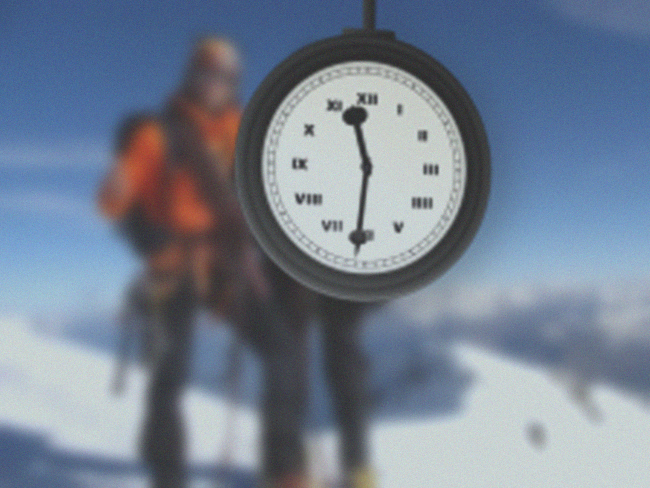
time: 11:31
